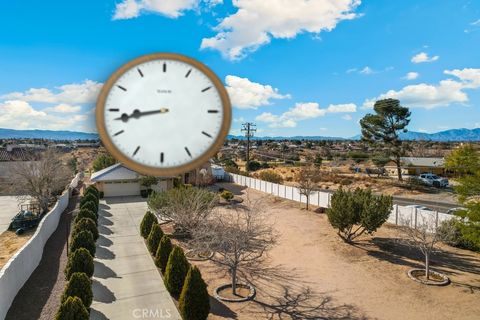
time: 8:43
